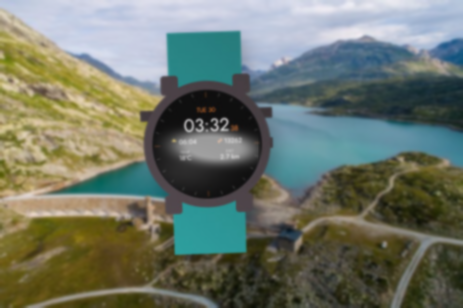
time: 3:32
